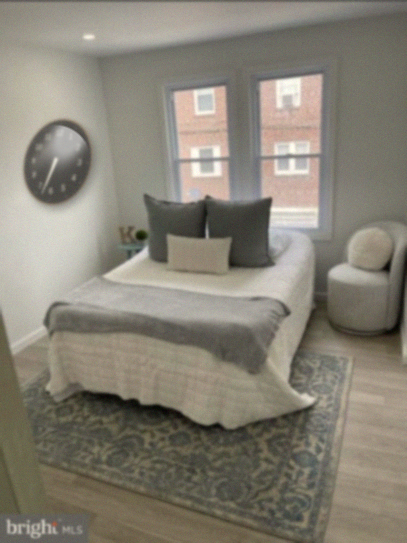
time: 6:33
